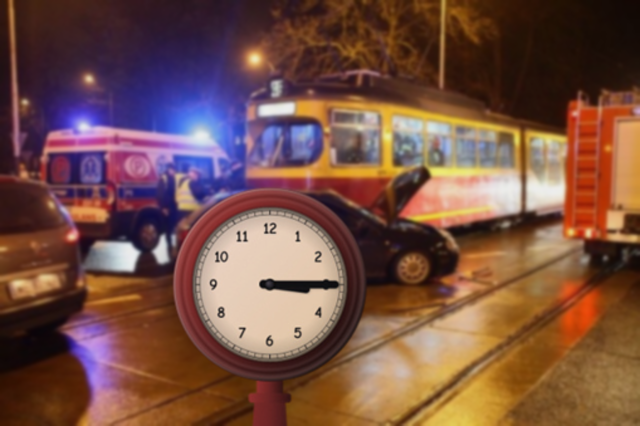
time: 3:15
